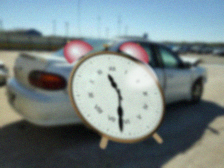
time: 11:32
